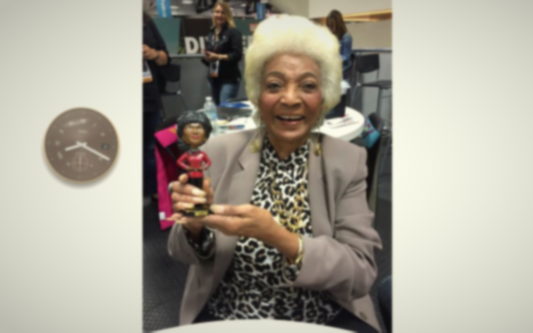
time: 8:19
